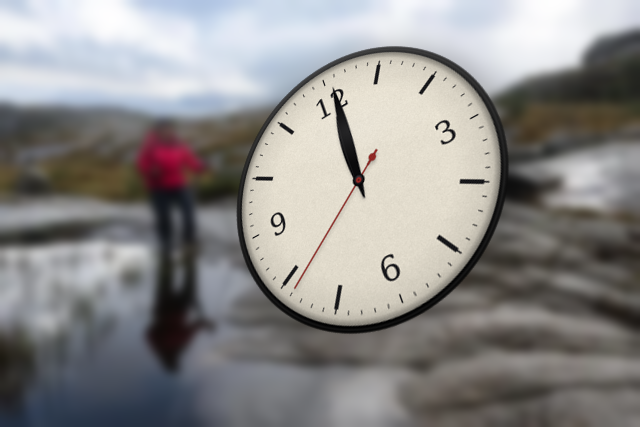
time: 12:00:39
